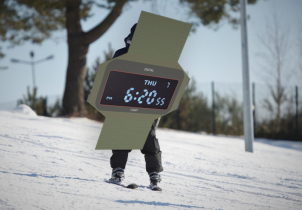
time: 6:20:55
